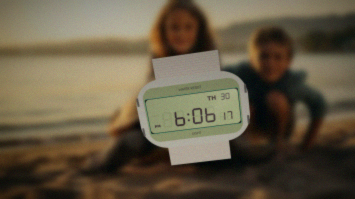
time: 6:06:17
